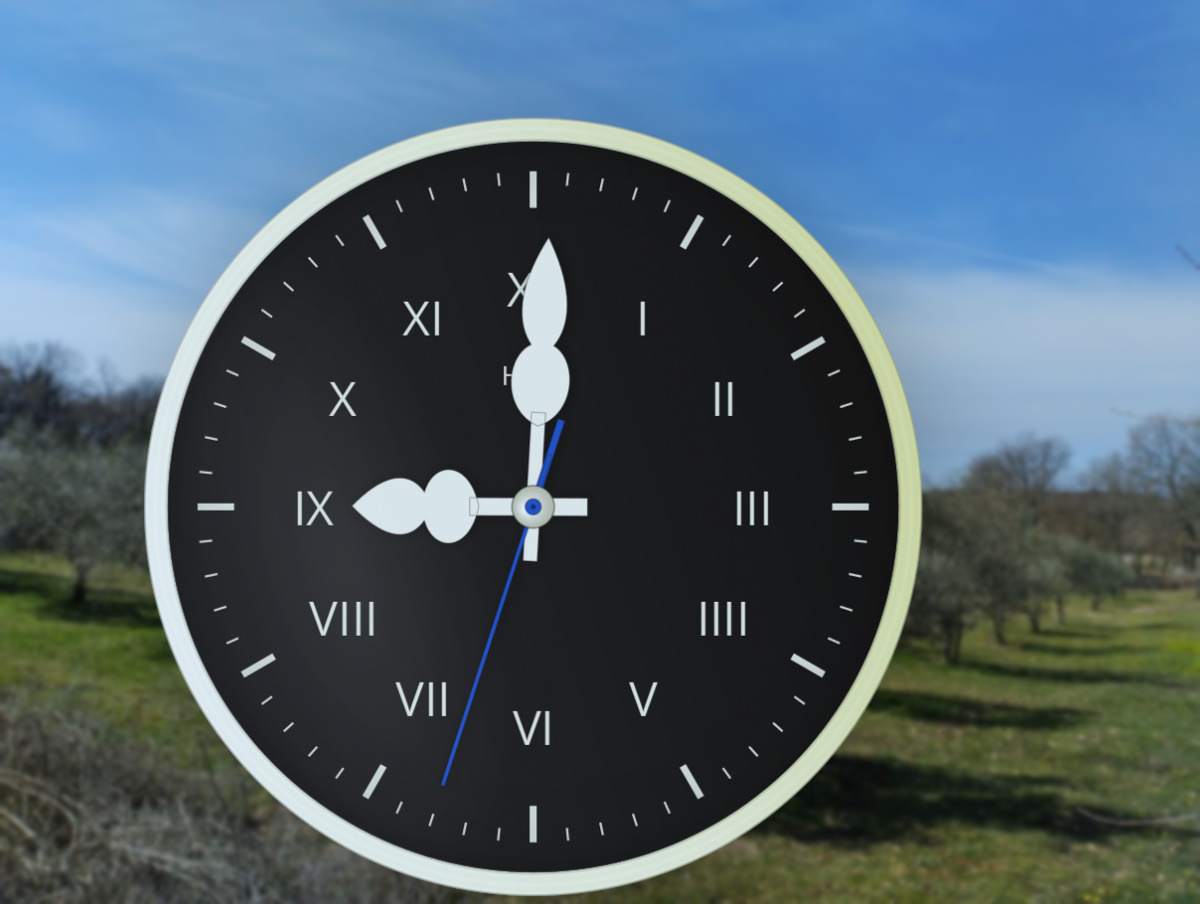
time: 9:00:33
